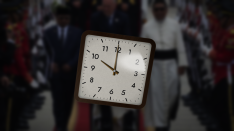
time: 10:00
